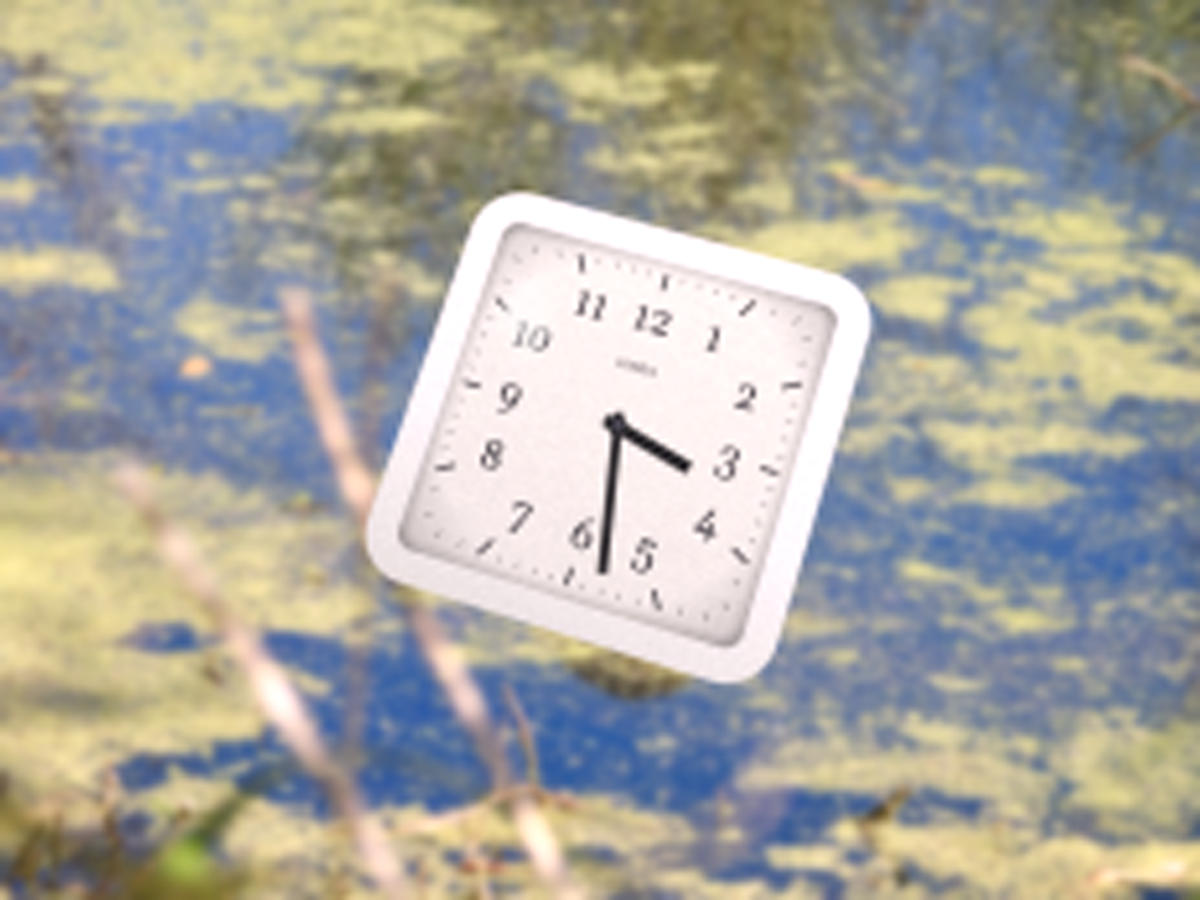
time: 3:28
